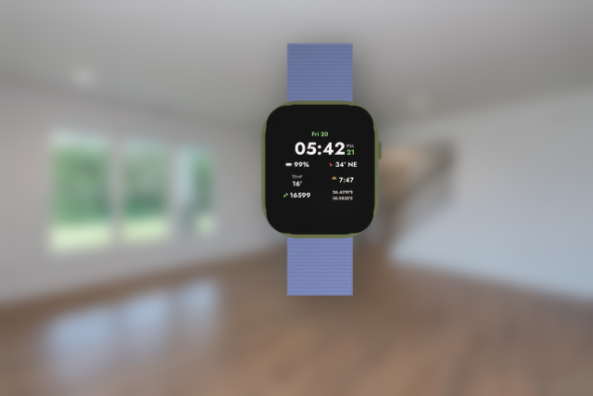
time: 5:42
